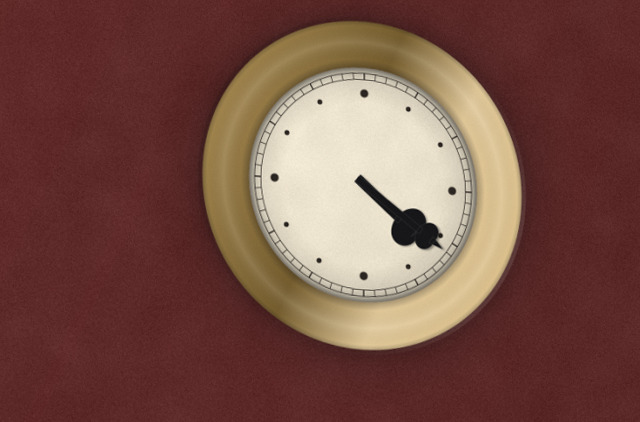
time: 4:21
